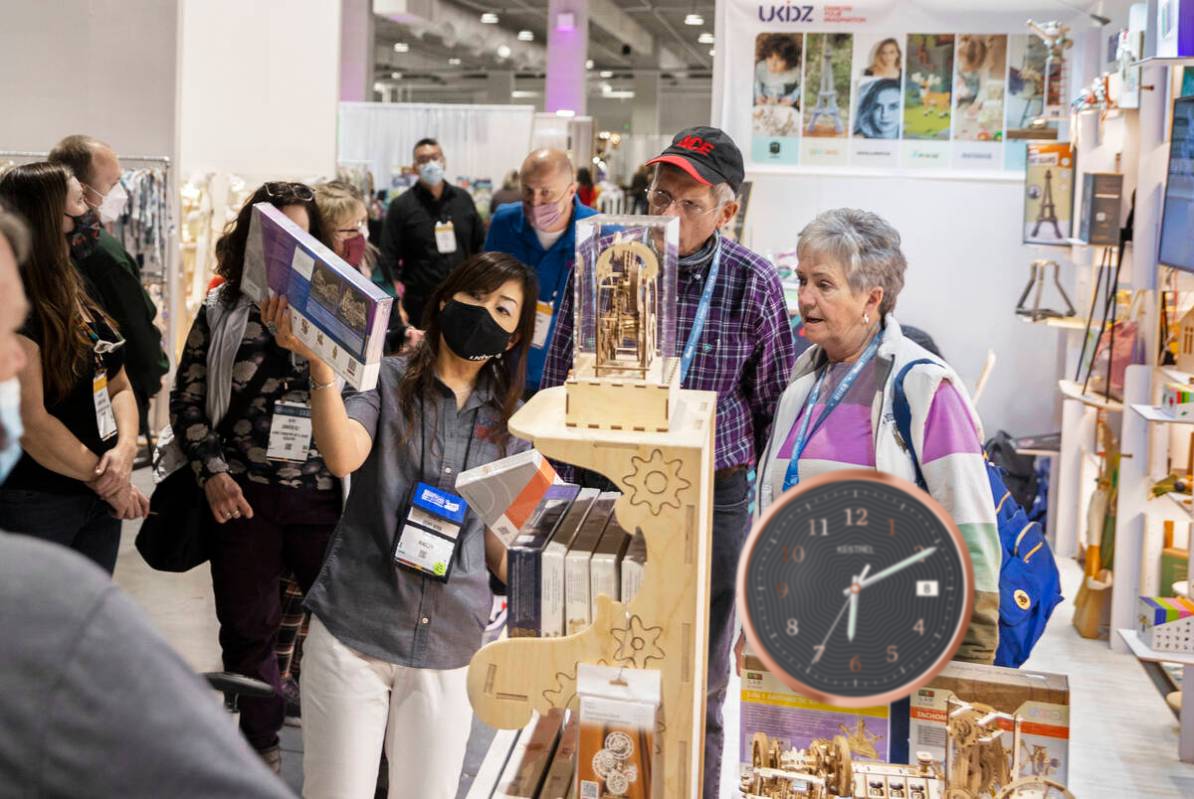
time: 6:10:35
